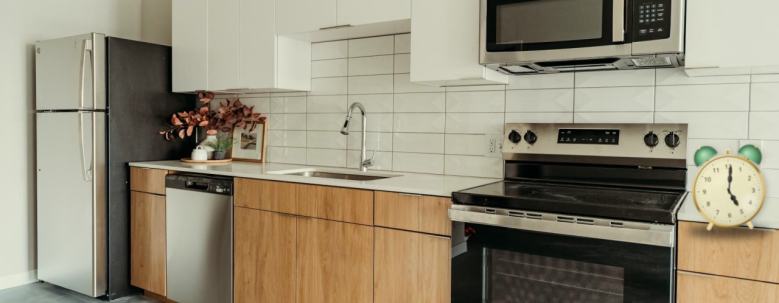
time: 5:01
